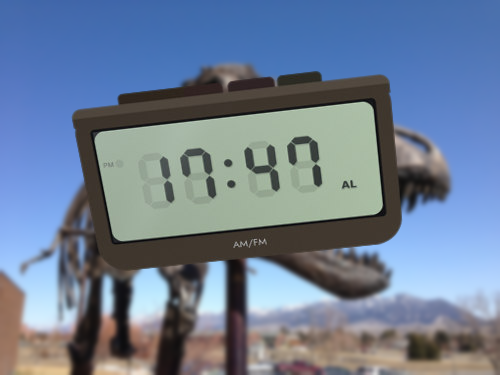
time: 17:47
